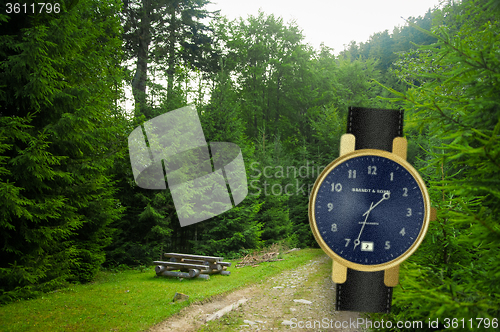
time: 1:33
